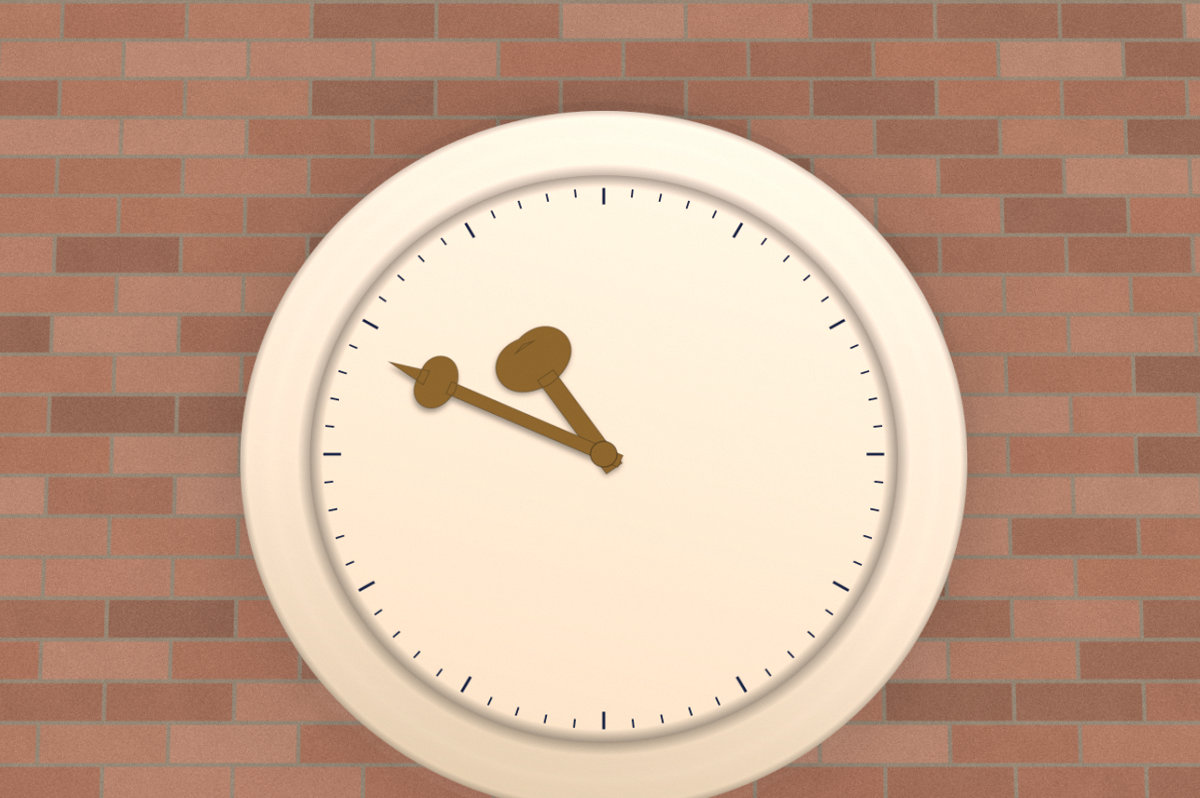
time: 10:49
